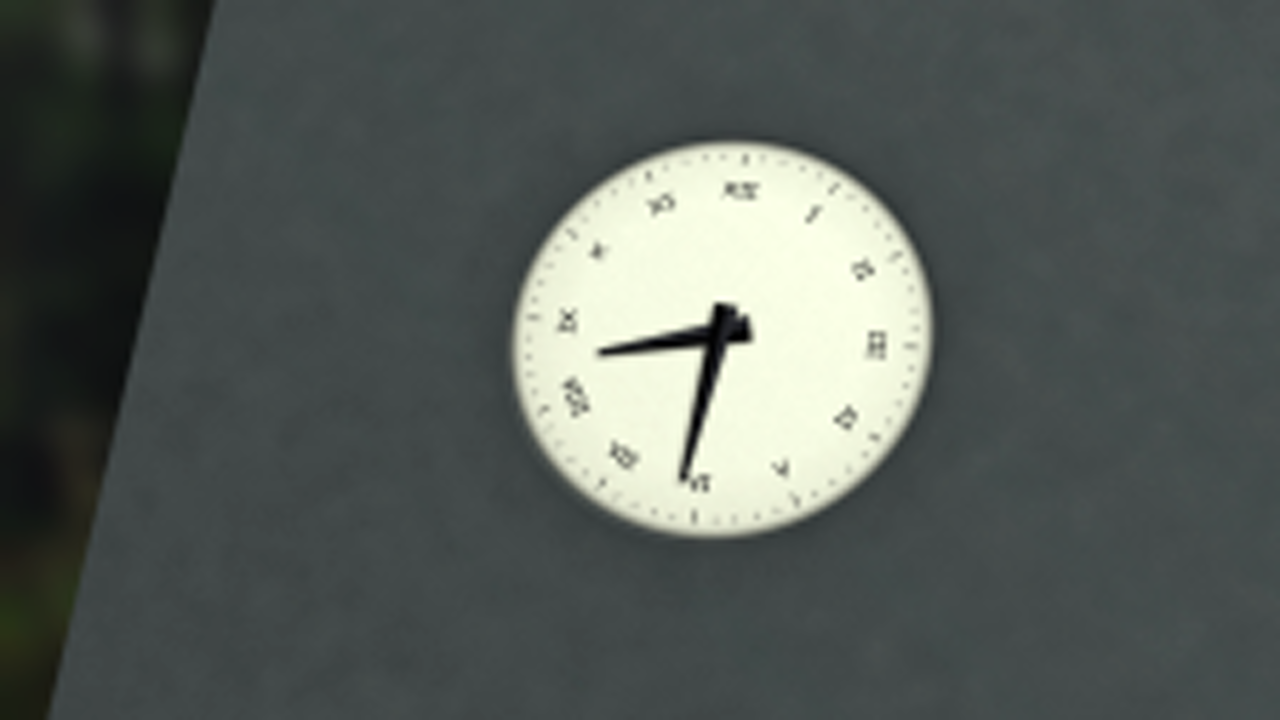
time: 8:31
